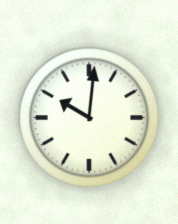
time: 10:01
